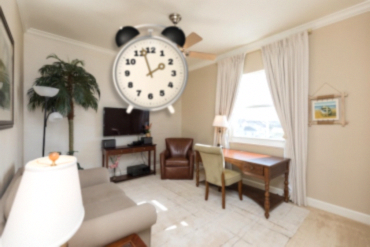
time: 1:57
